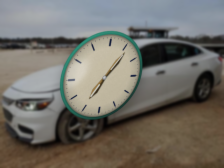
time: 7:06
